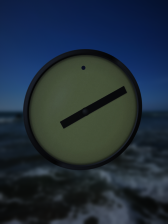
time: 8:11
